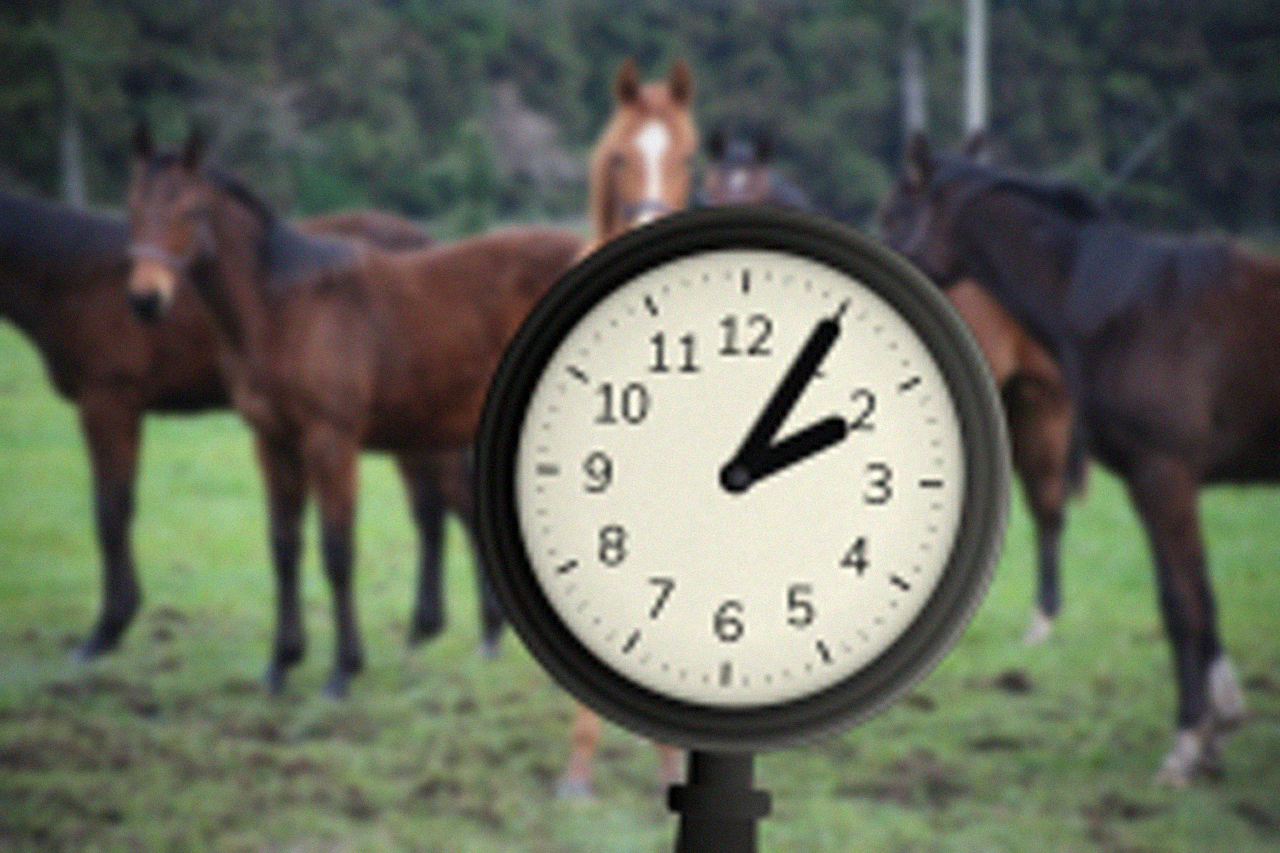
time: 2:05
